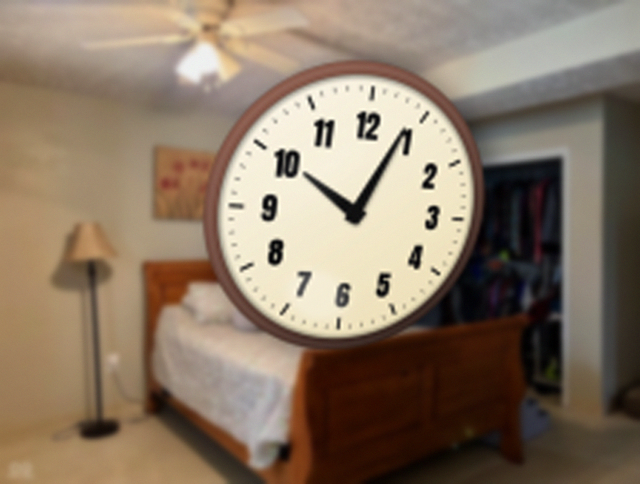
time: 10:04
